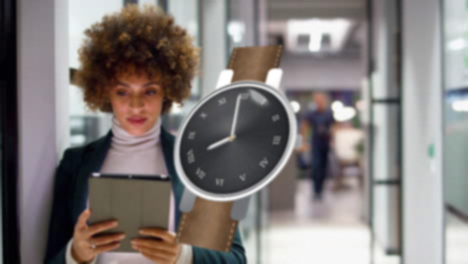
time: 7:59
